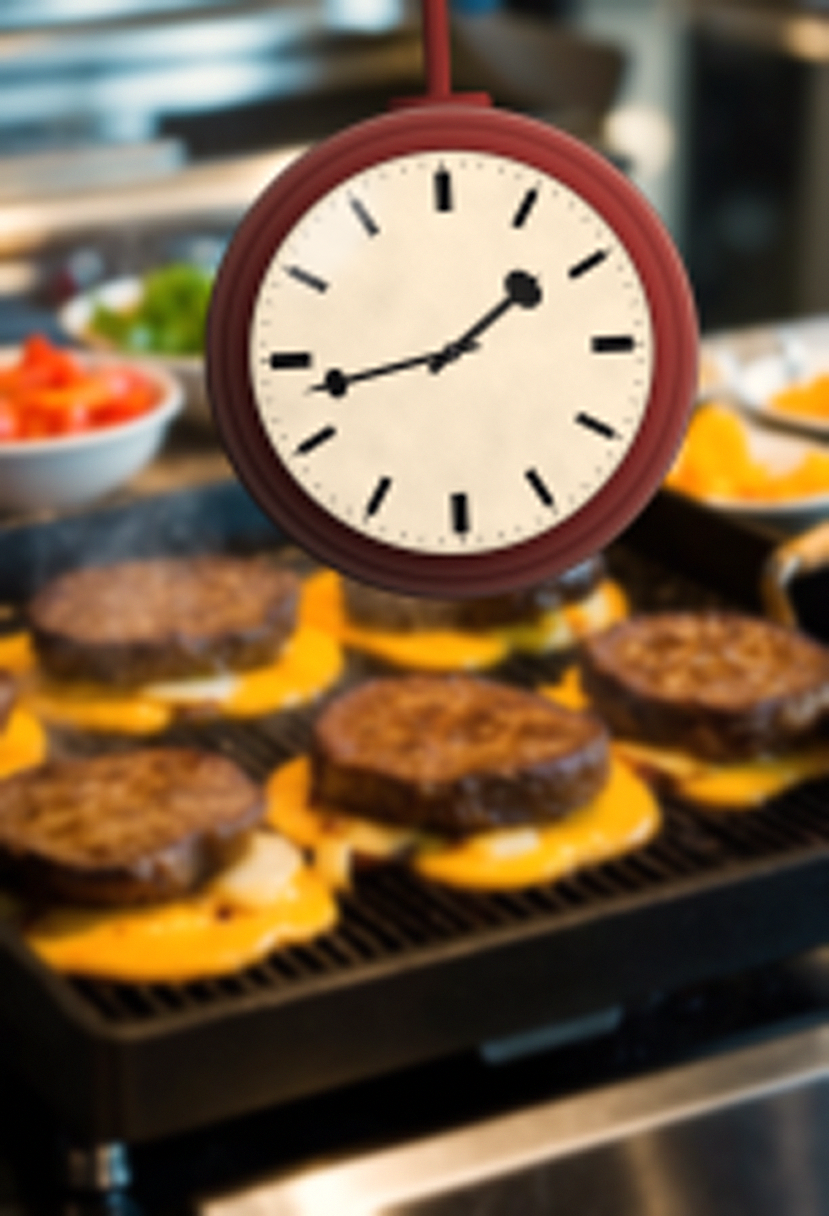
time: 1:43
